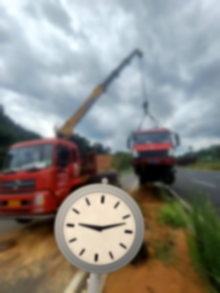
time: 9:12
